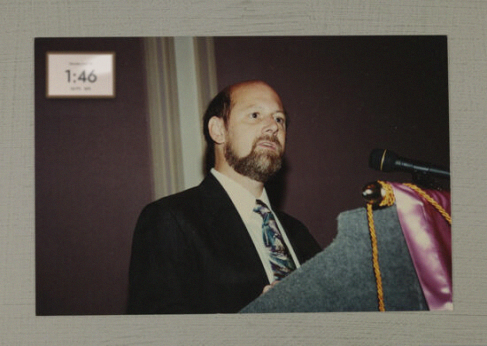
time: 1:46
